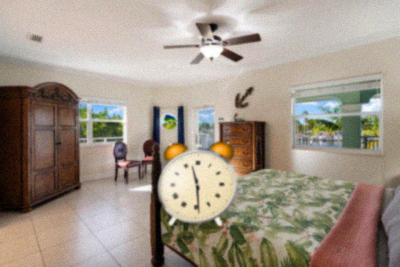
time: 11:29
